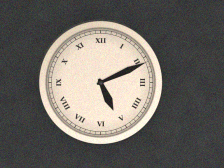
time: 5:11
